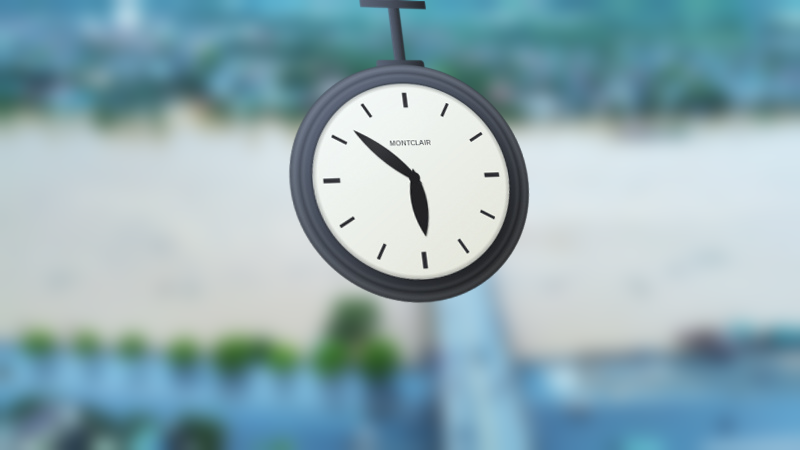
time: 5:52
